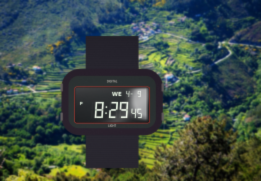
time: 8:29:45
